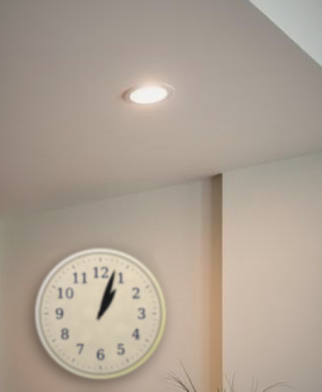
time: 1:03
